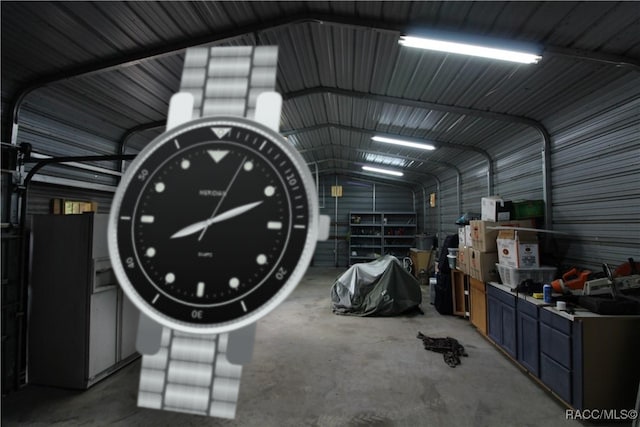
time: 8:11:04
